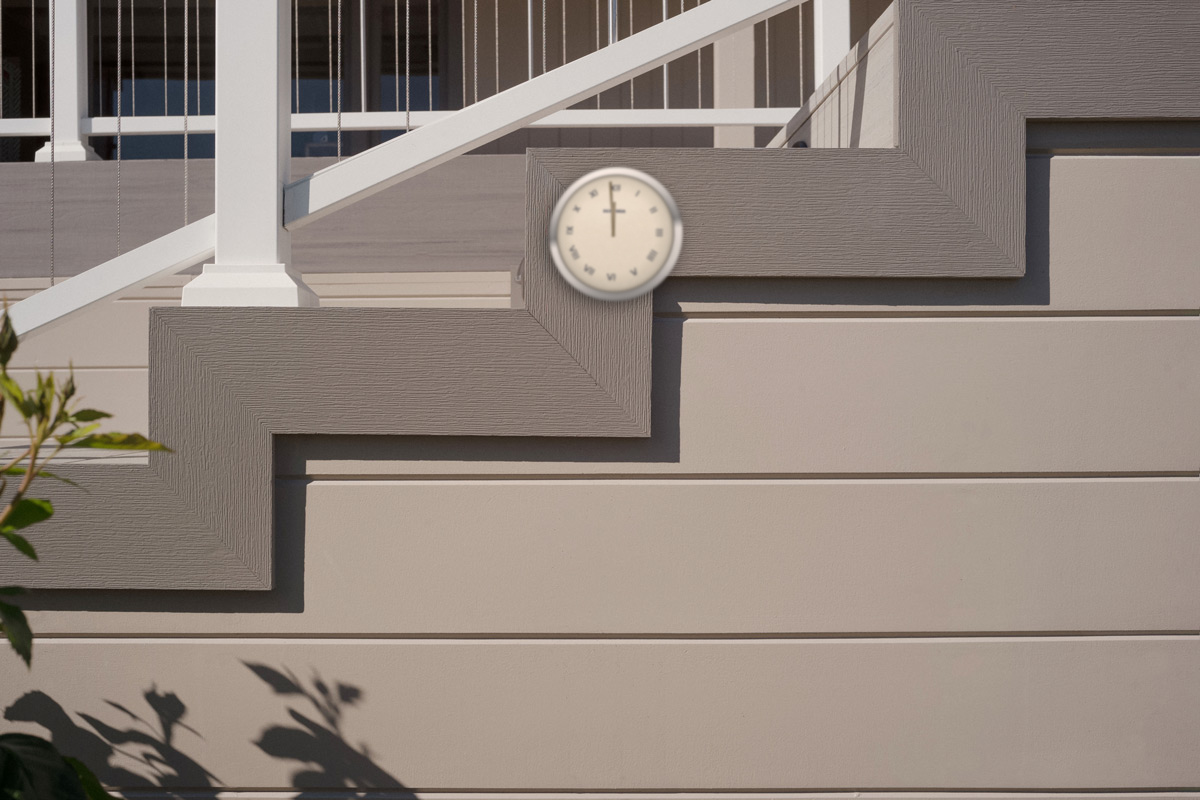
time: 11:59
